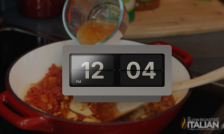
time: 12:04
